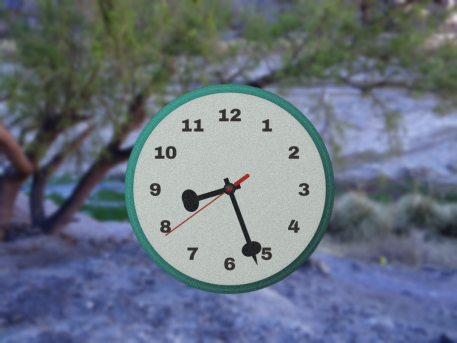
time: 8:26:39
